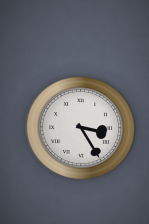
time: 3:25
